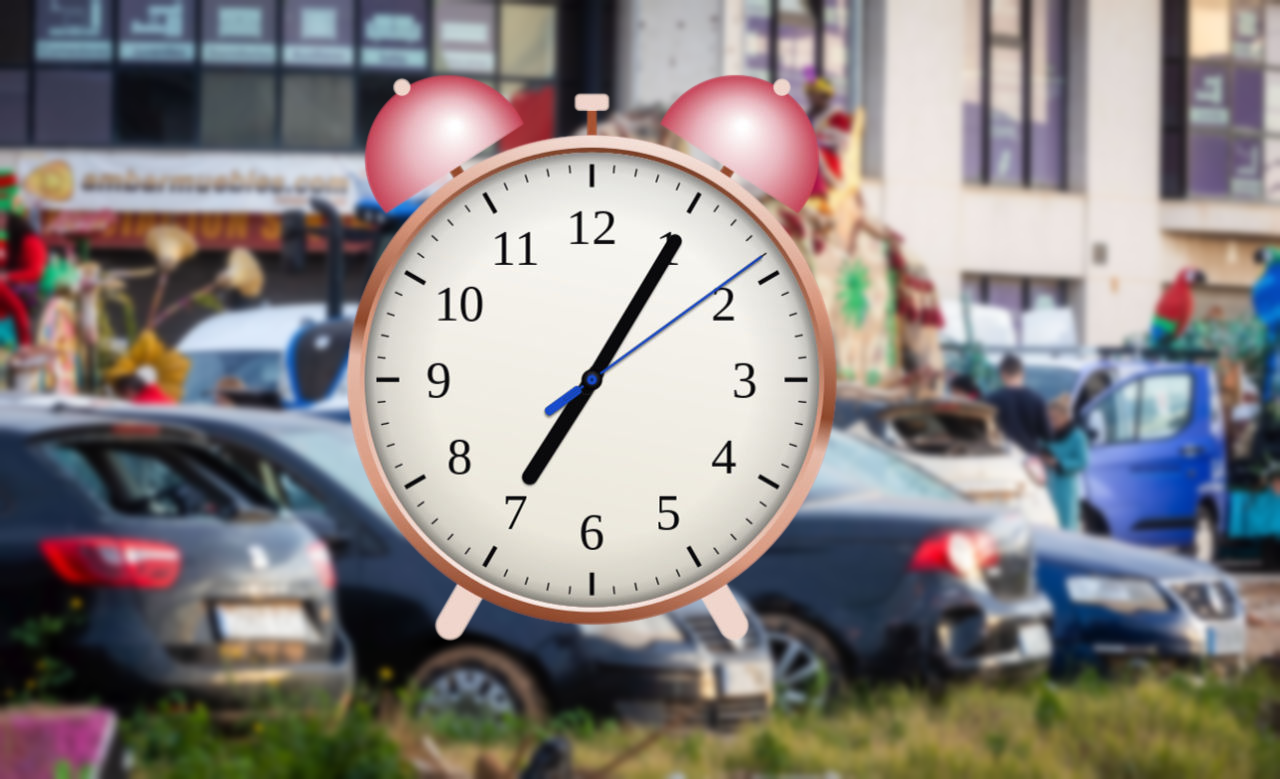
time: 7:05:09
